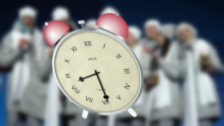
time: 8:29
